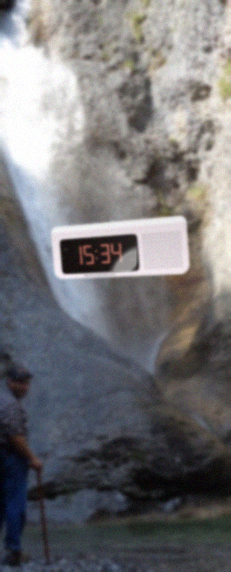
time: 15:34
